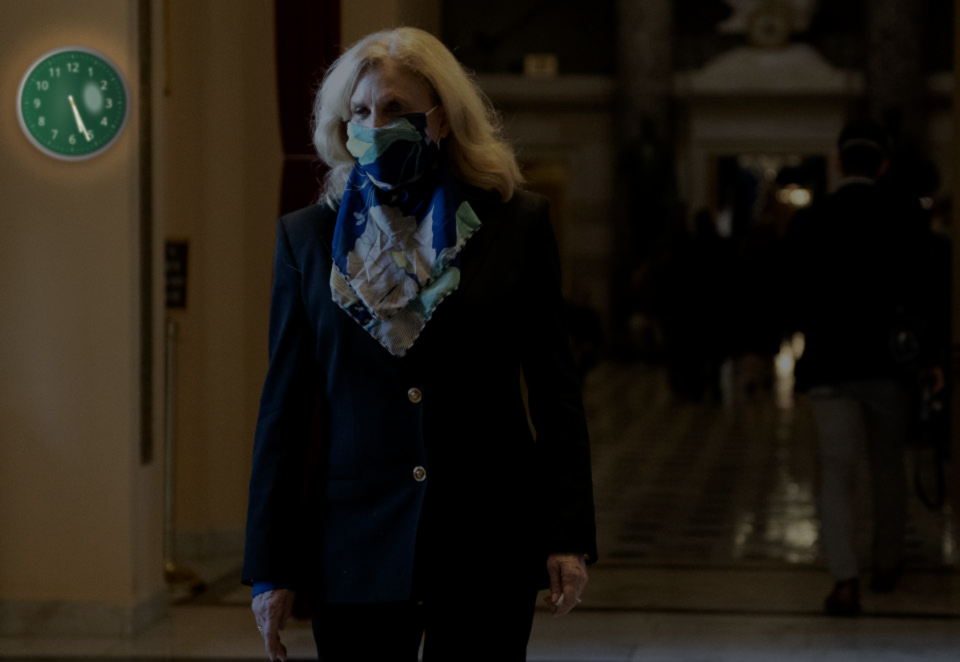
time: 5:26
